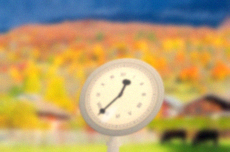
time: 12:37
